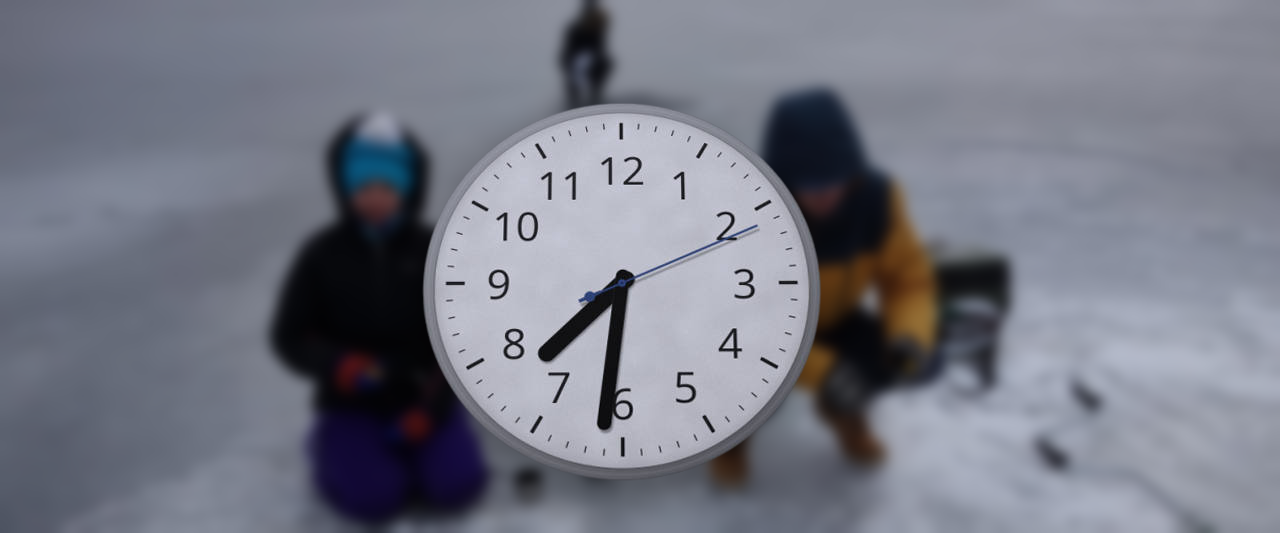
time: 7:31:11
